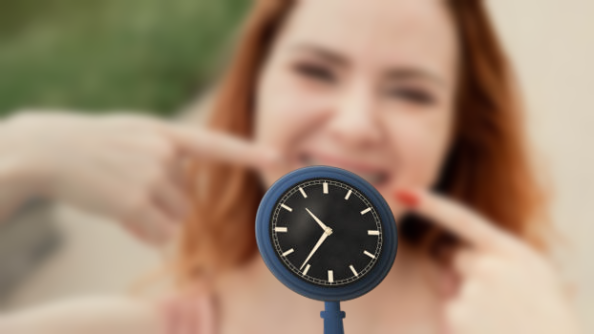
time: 10:36
